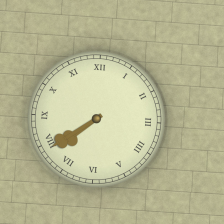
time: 7:39
